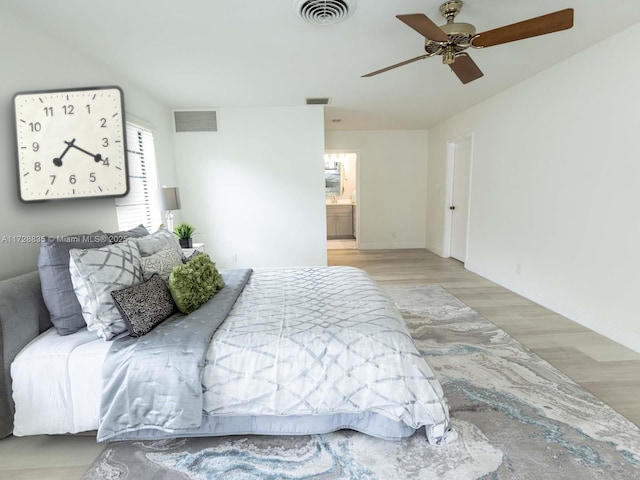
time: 7:20
